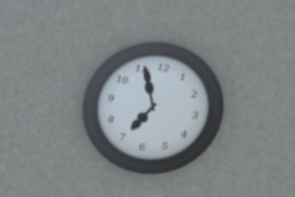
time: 6:56
